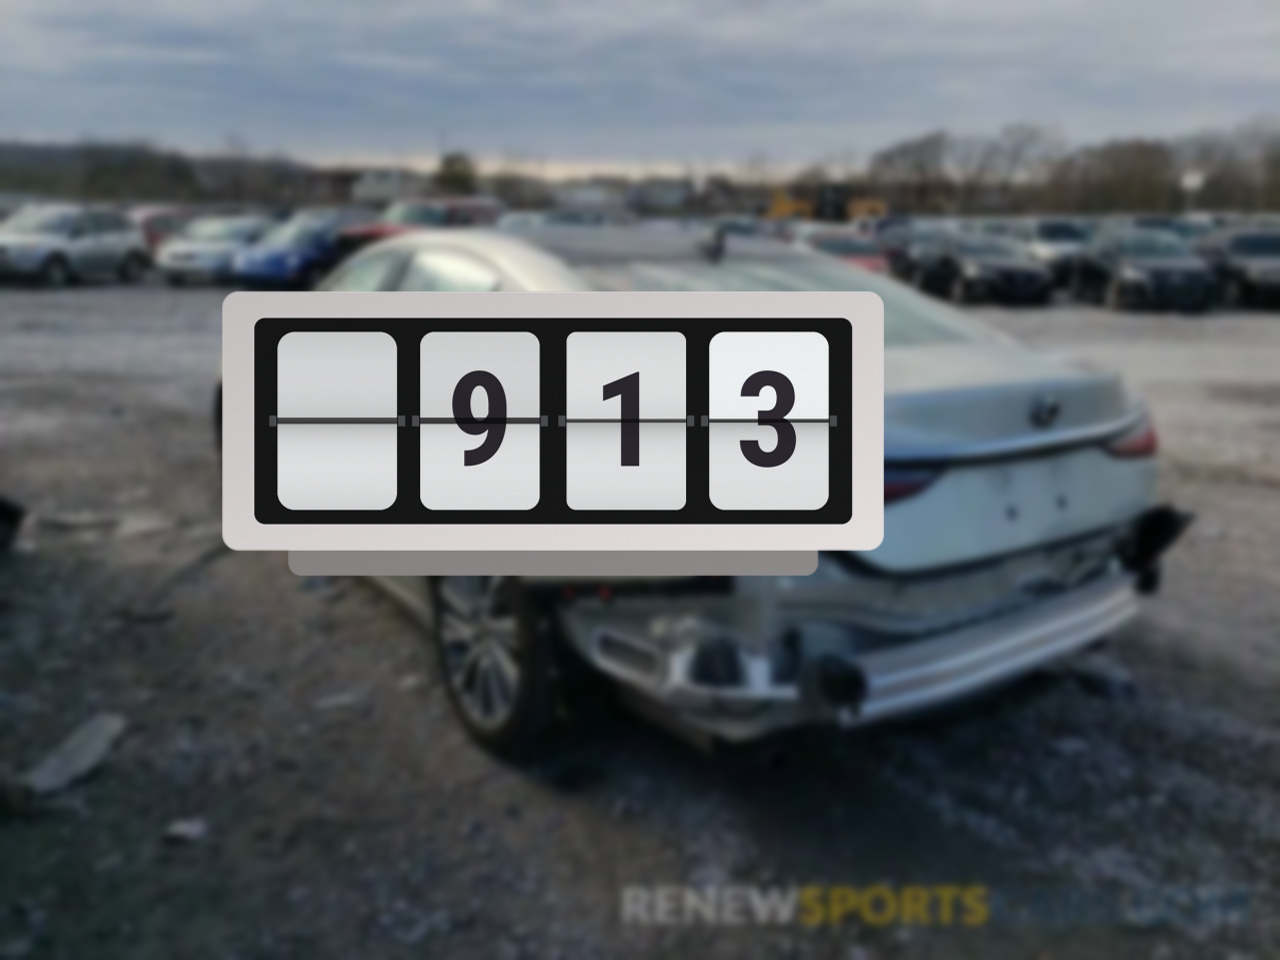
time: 9:13
